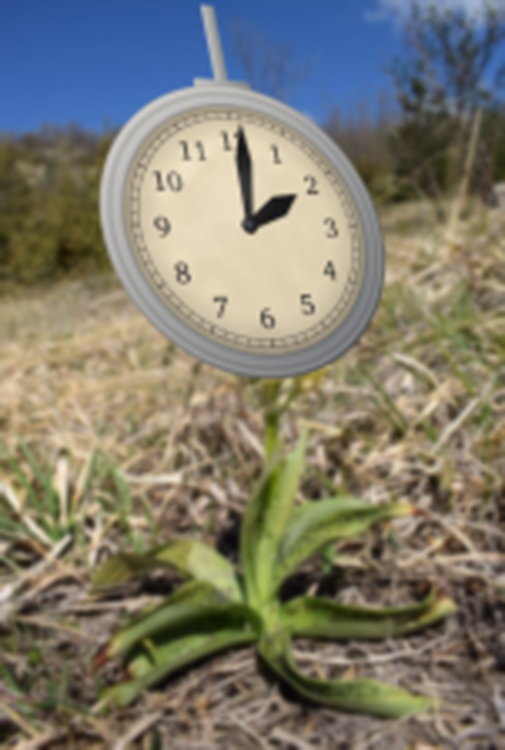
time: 2:01
